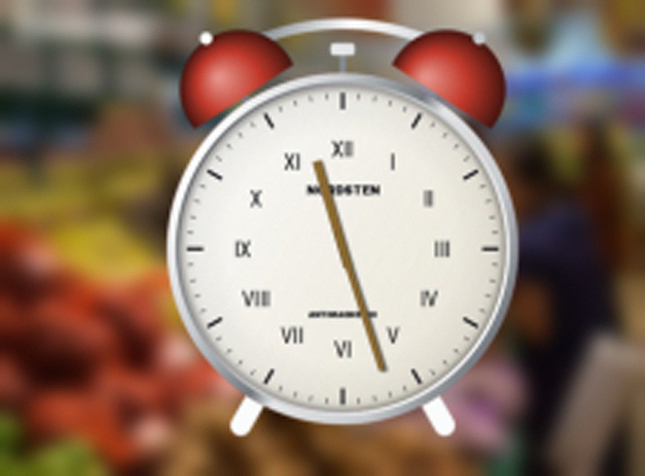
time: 11:27
